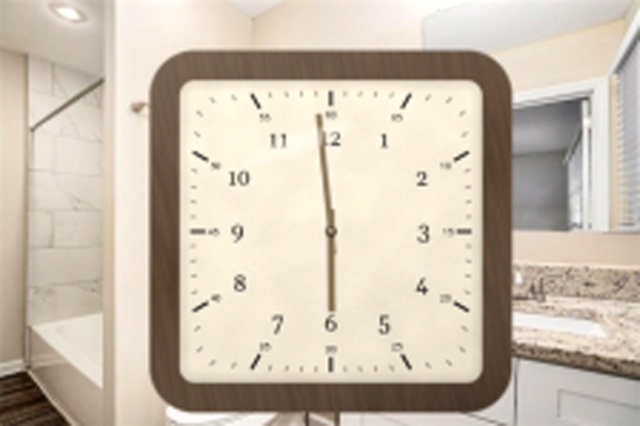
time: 5:59
